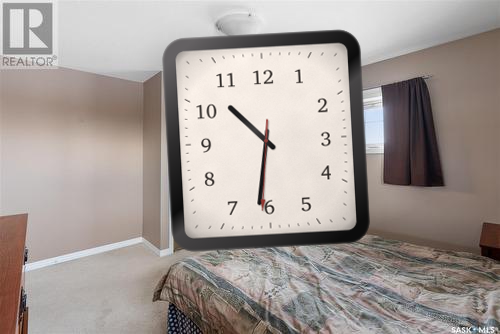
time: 10:31:31
